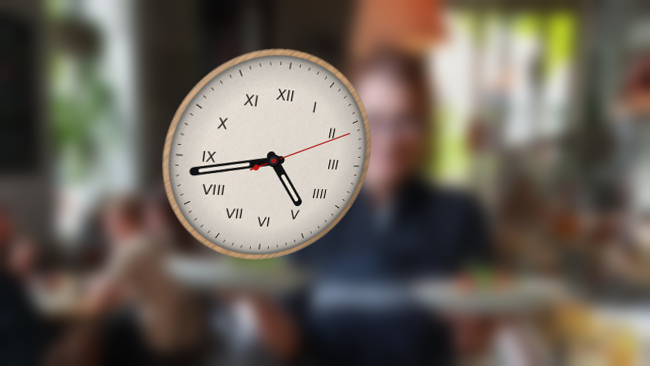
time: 4:43:11
